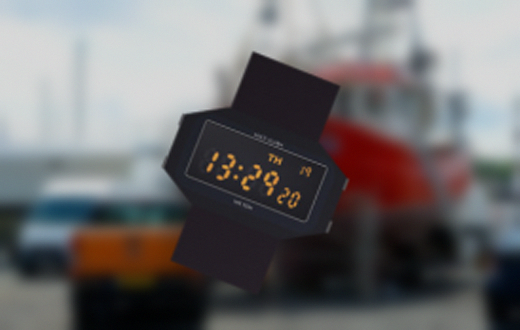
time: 13:29:20
